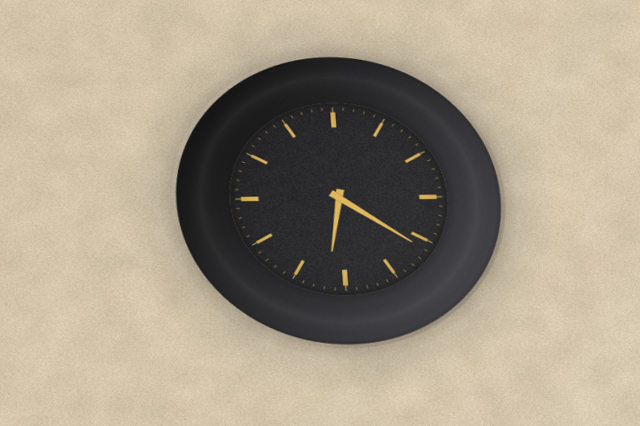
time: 6:21
